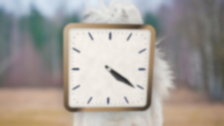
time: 4:21
